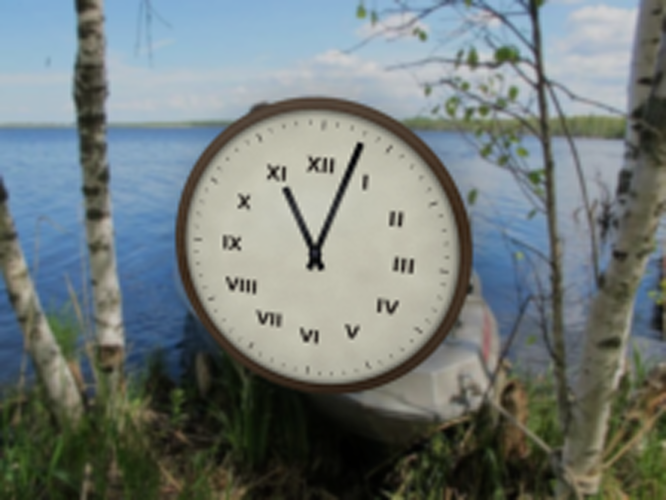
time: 11:03
